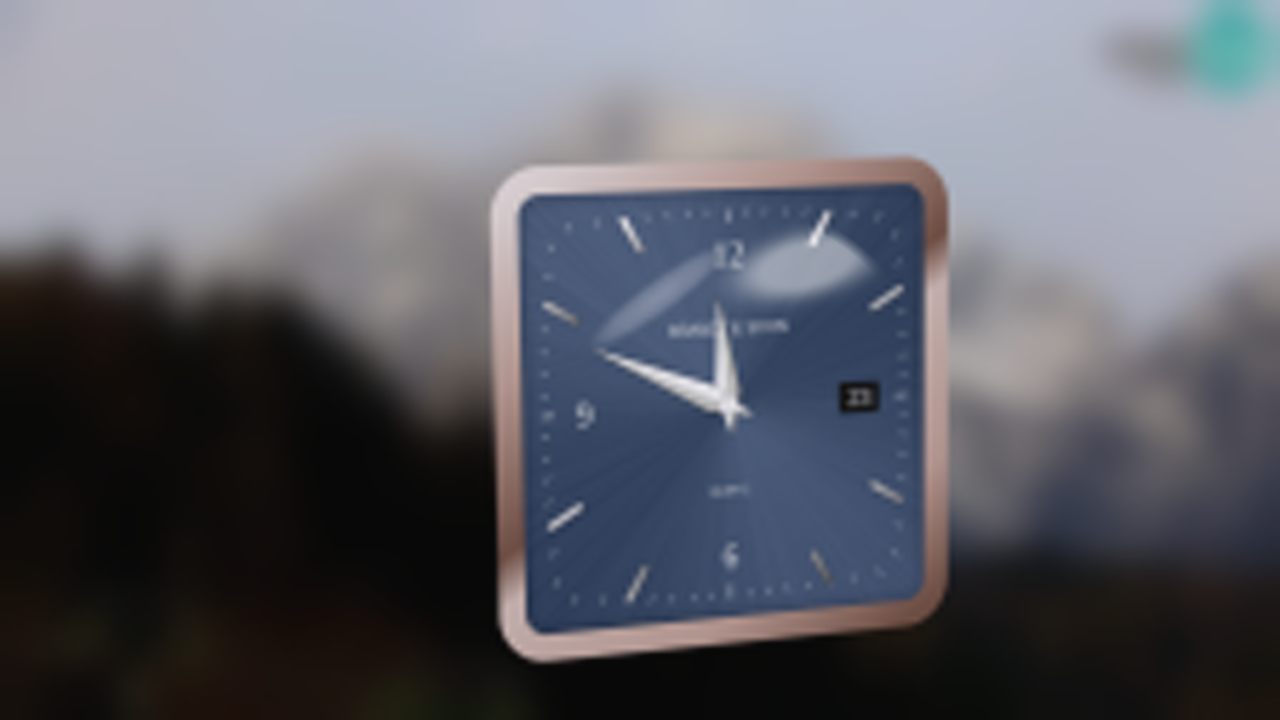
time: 11:49
